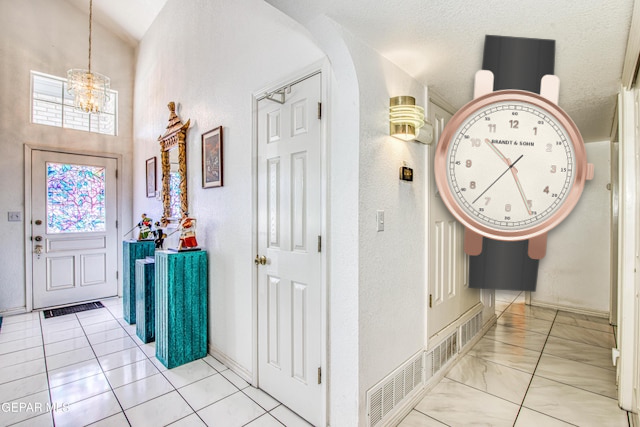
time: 10:25:37
